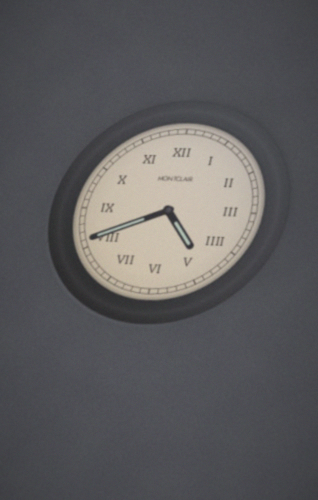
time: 4:41
